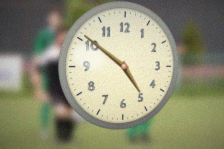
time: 4:51
